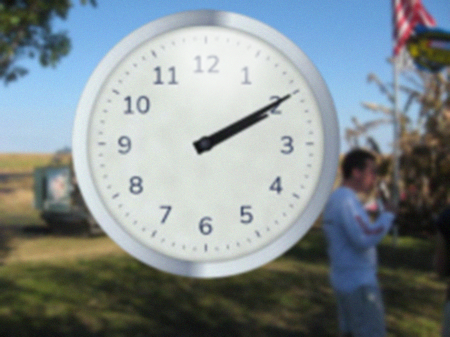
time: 2:10
